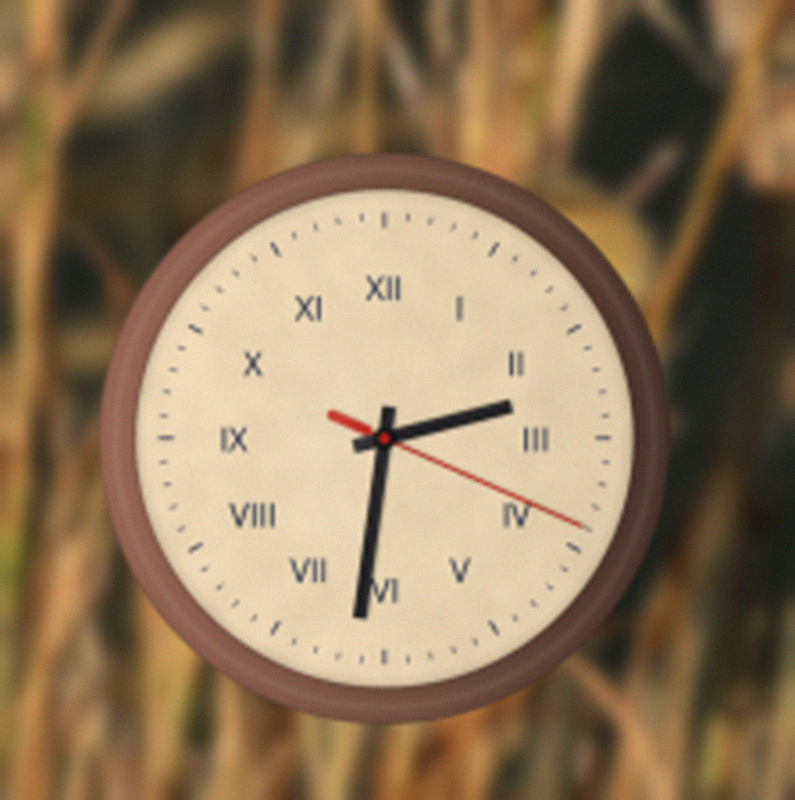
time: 2:31:19
